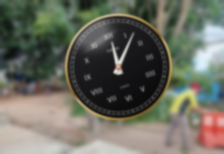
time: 12:07
